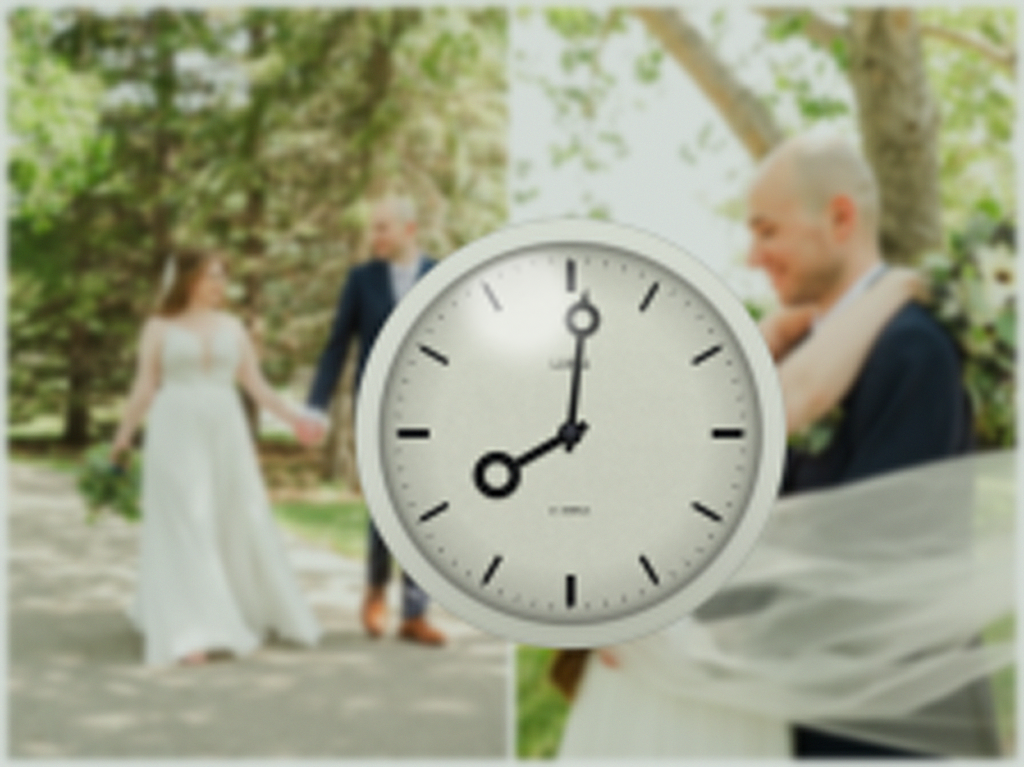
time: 8:01
